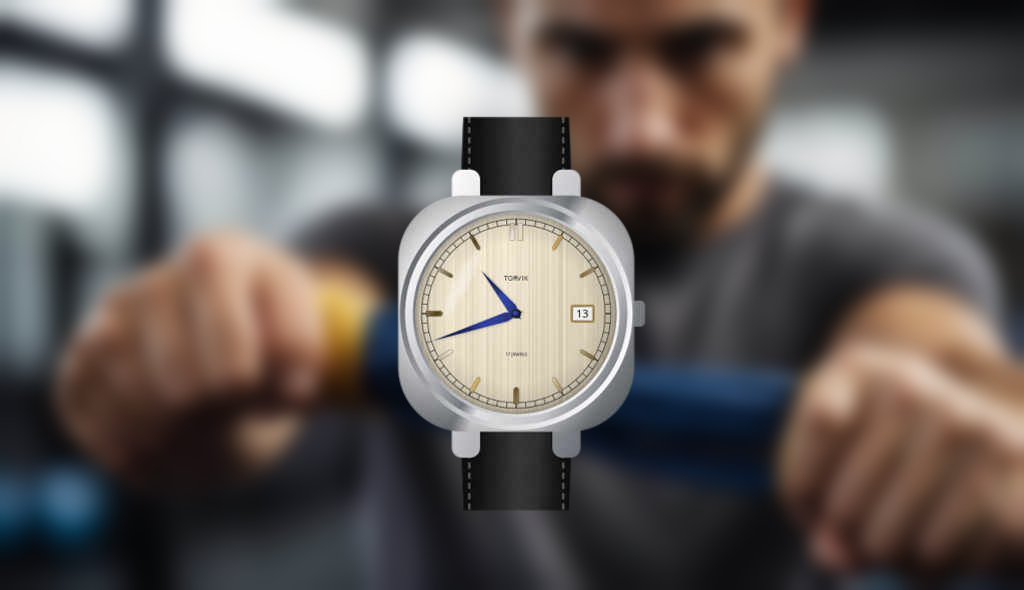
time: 10:42
